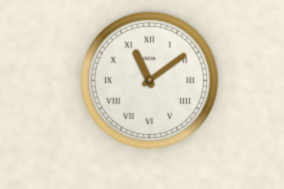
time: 11:09
